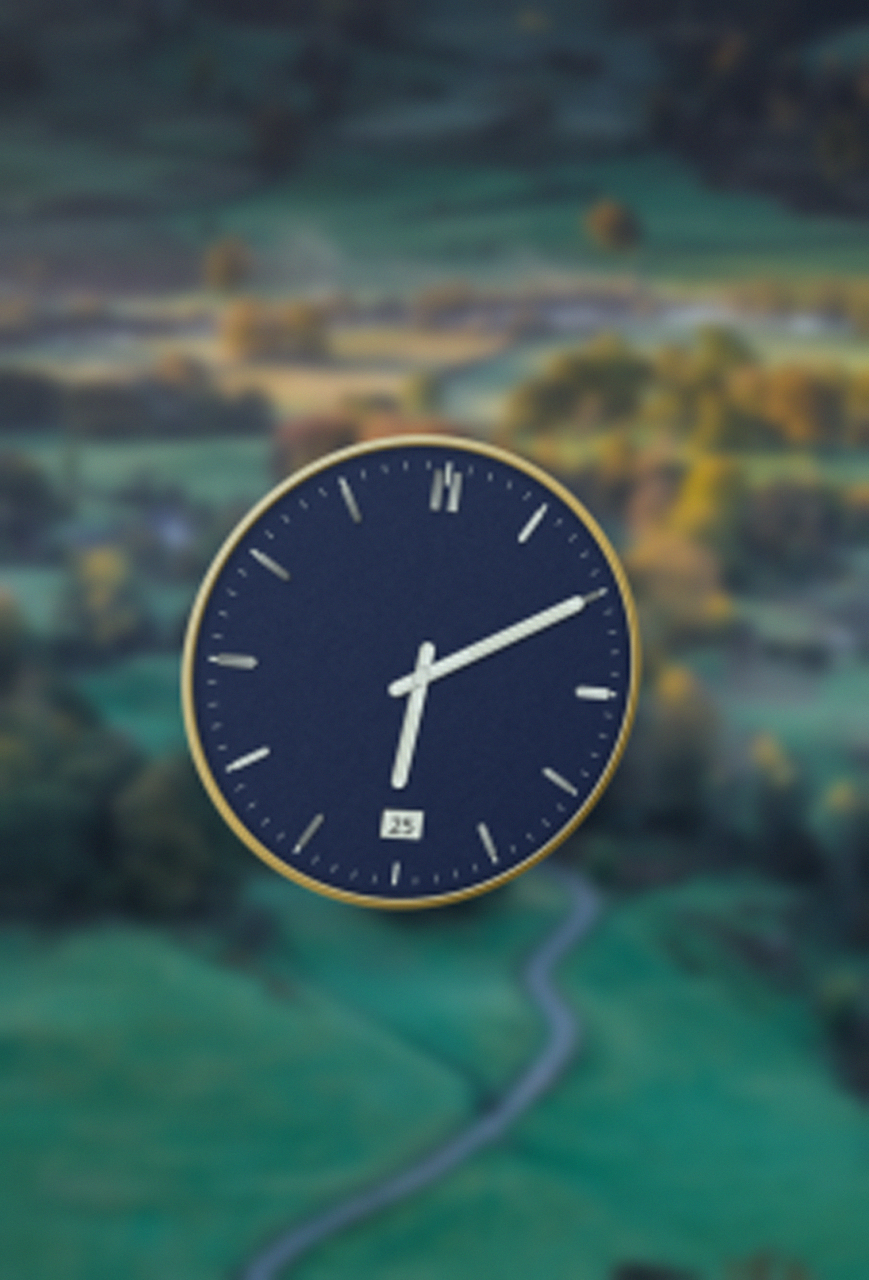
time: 6:10
